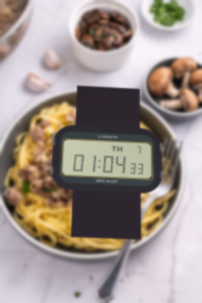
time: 1:04:33
